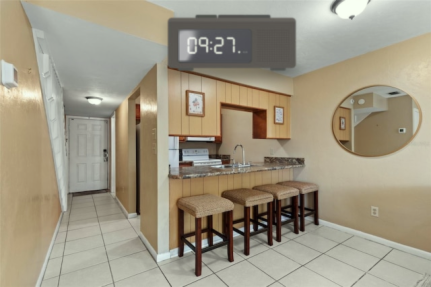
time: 9:27
